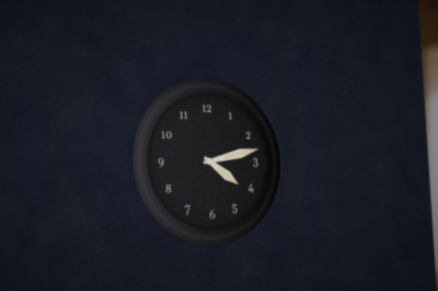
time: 4:13
